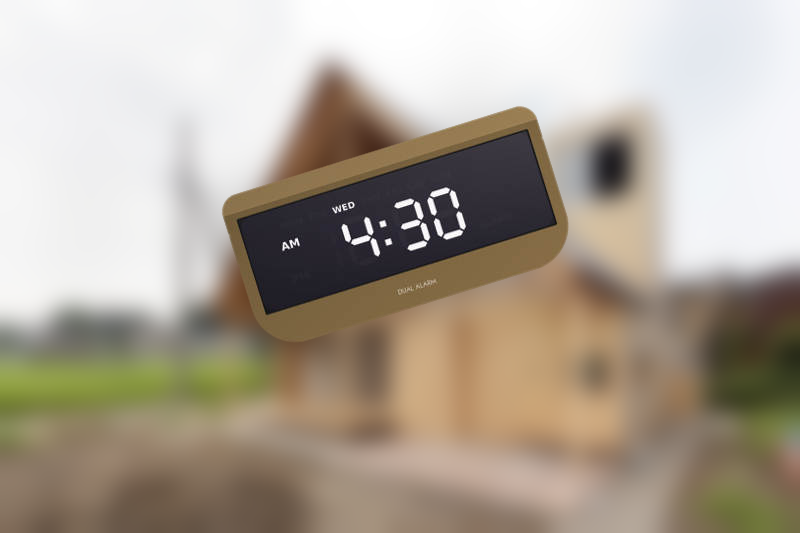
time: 4:30
